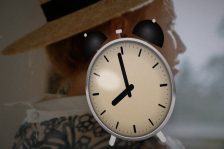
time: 7:59
